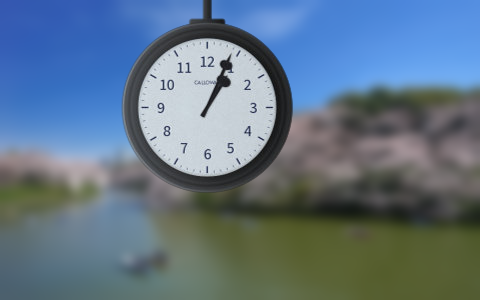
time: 1:04
